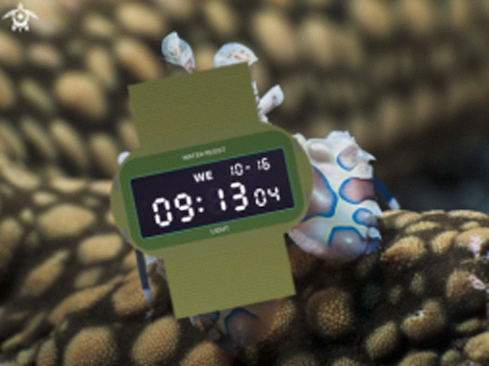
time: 9:13:04
